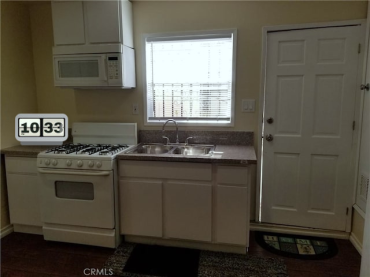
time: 10:33
